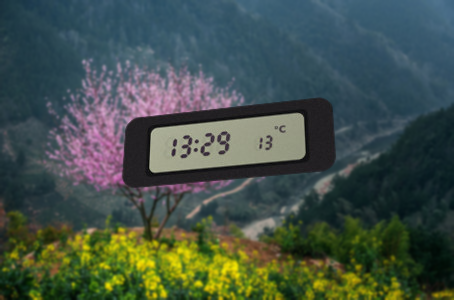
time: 13:29
